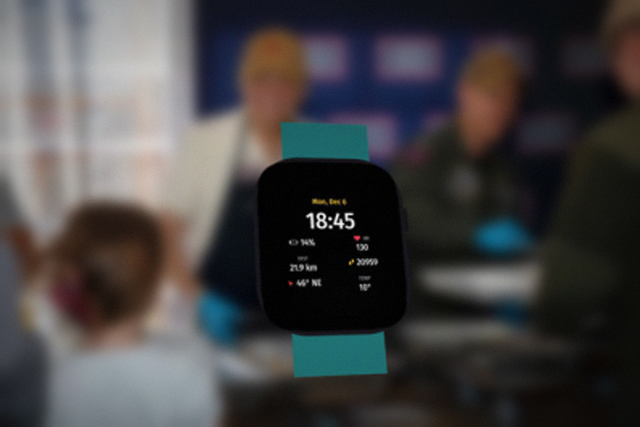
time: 18:45
